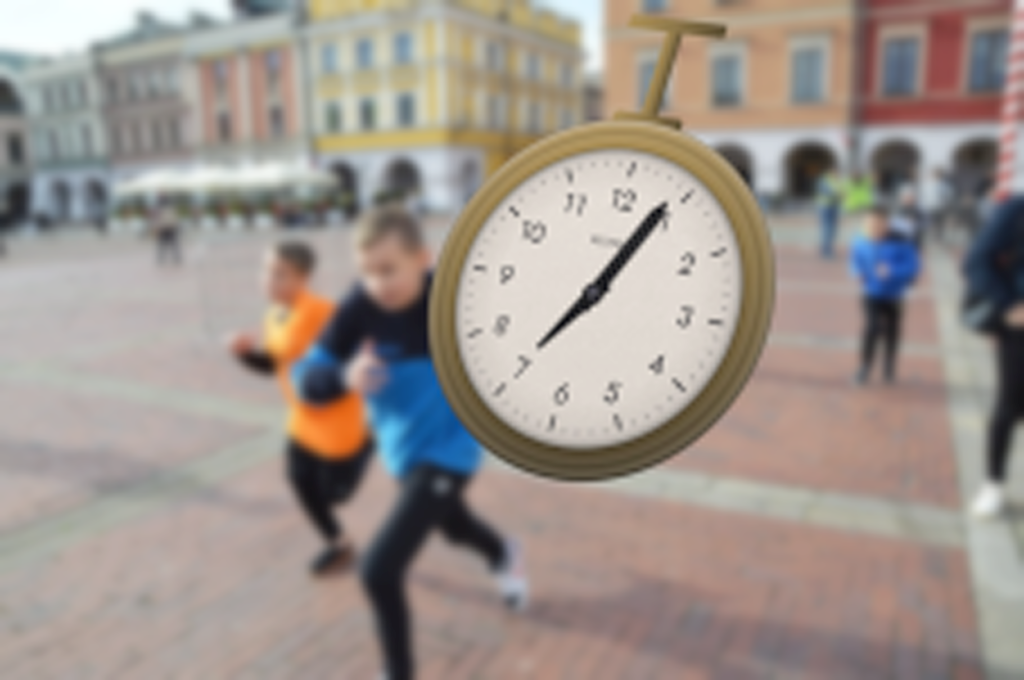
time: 7:04
